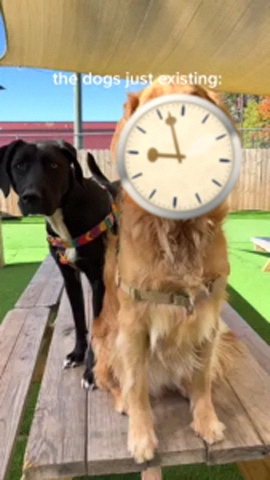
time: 8:57
